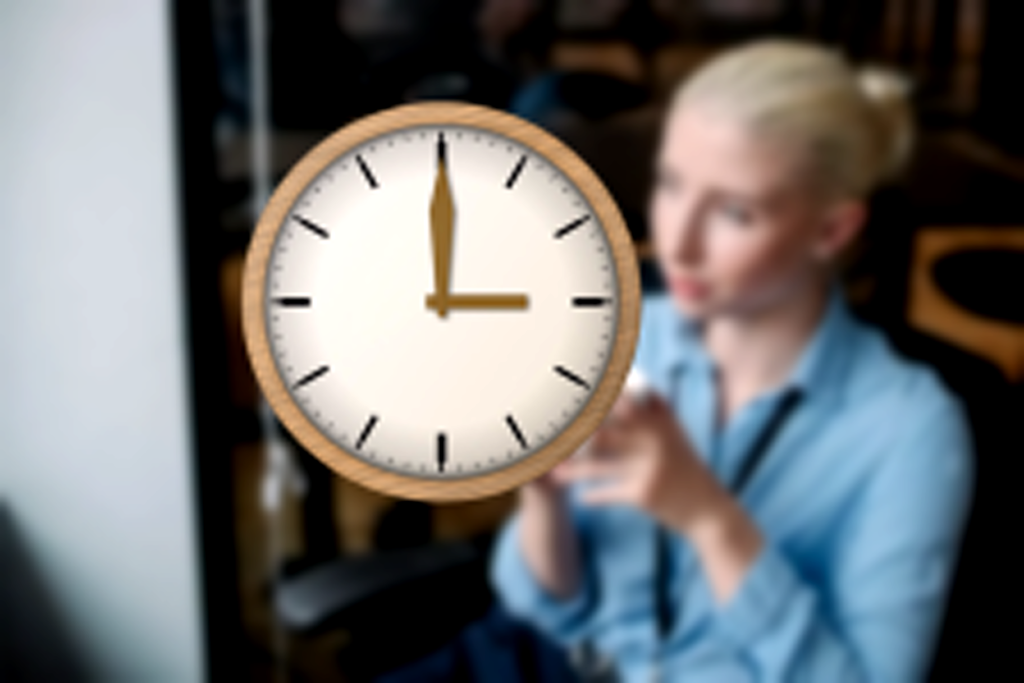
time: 3:00
